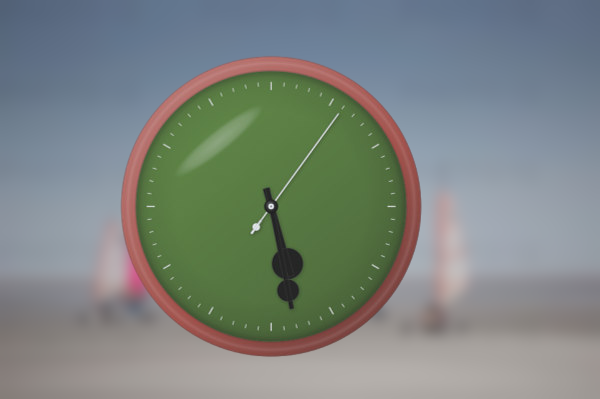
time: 5:28:06
